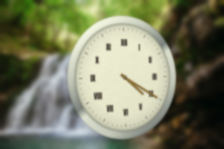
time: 4:20
